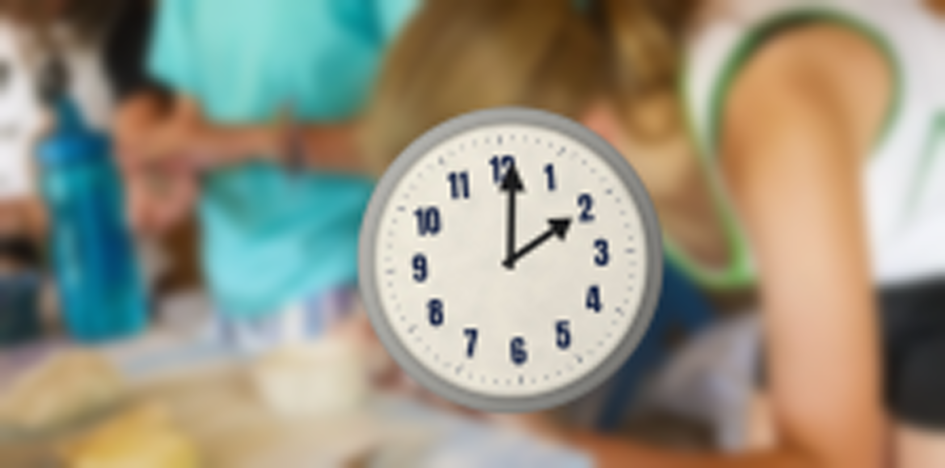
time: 2:01
